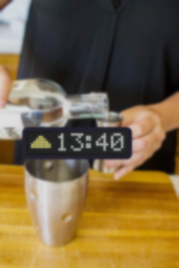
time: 13:40
